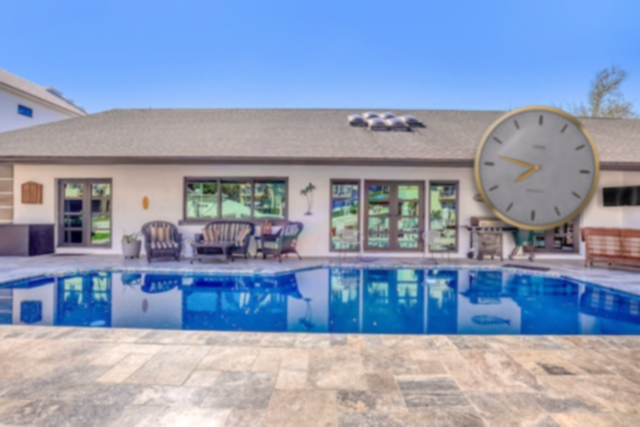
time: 7:47
